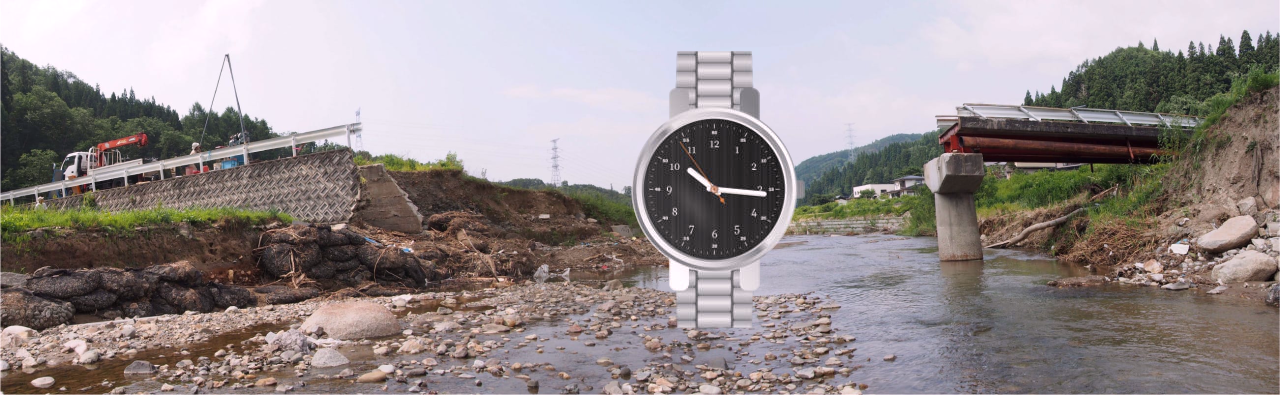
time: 10:15:54
